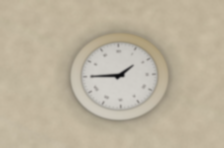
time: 1:45
